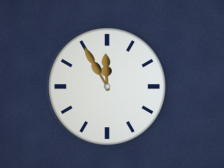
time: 11:55
